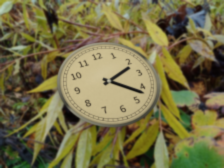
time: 2:22
